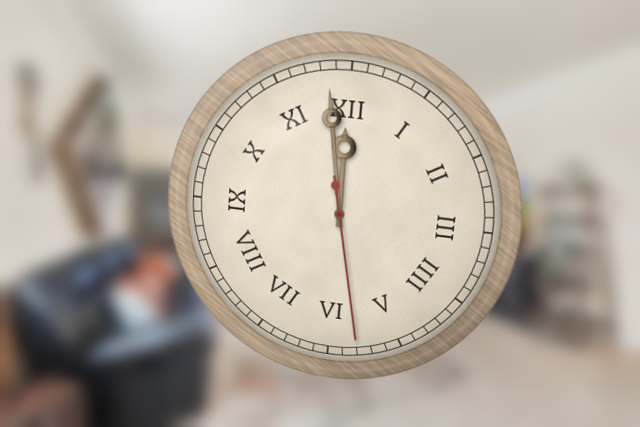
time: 11:58:28
